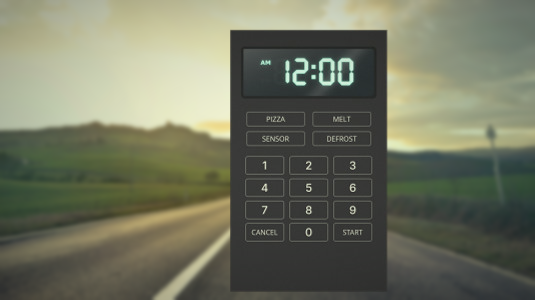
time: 12:00
